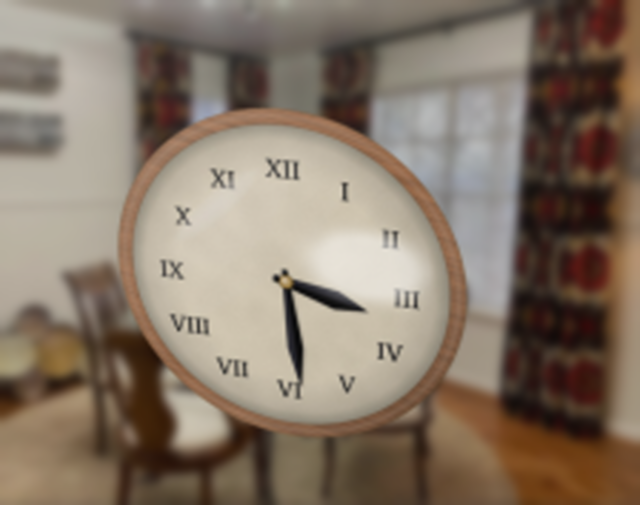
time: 3:29
